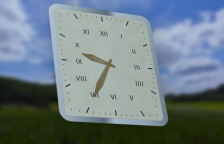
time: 9:35
